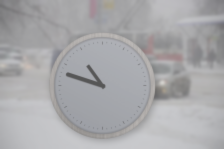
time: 10:48
